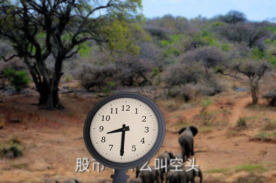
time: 8:30
